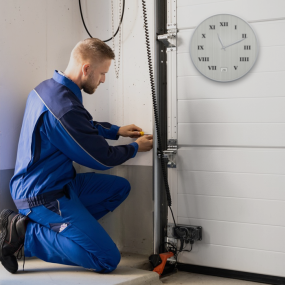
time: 11:11
